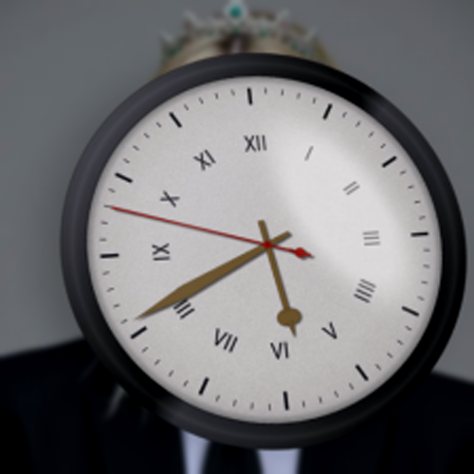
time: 5:40:48
